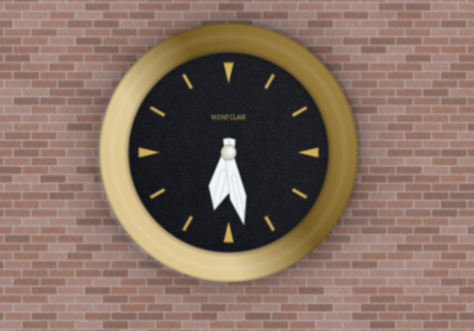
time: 6:28
